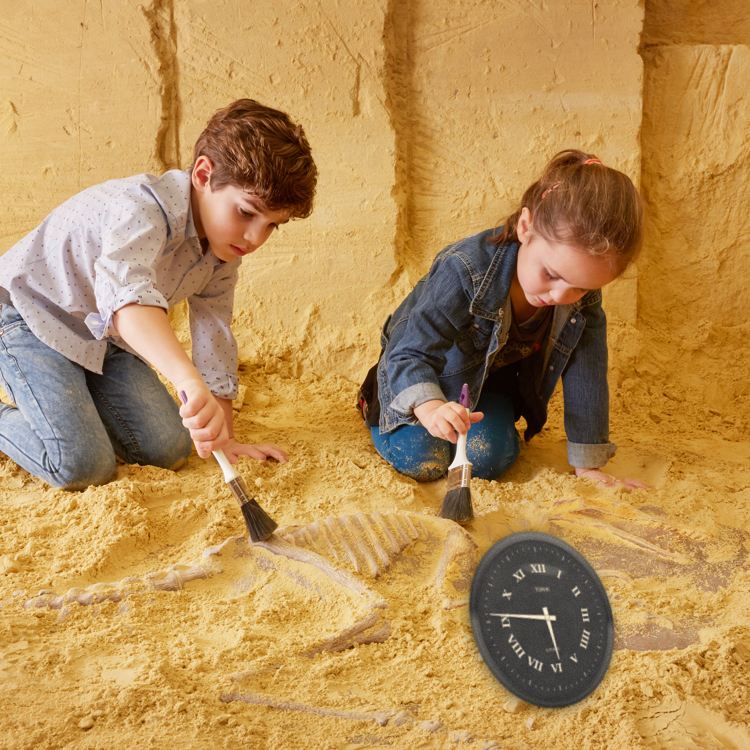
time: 5:46
